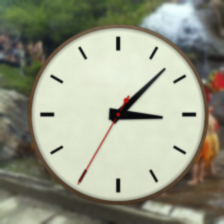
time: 3:07:35
